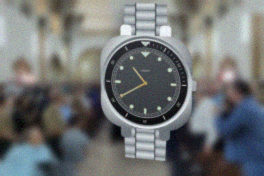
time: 10:40
